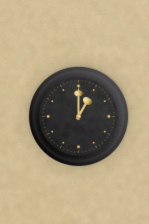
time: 1:00
